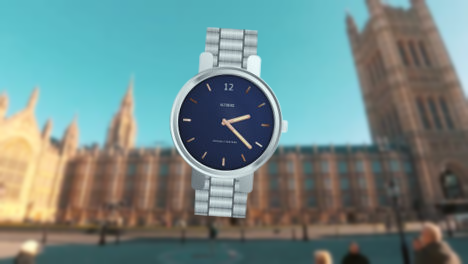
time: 2:22
